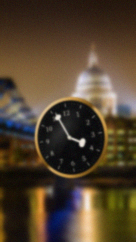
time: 3:56
